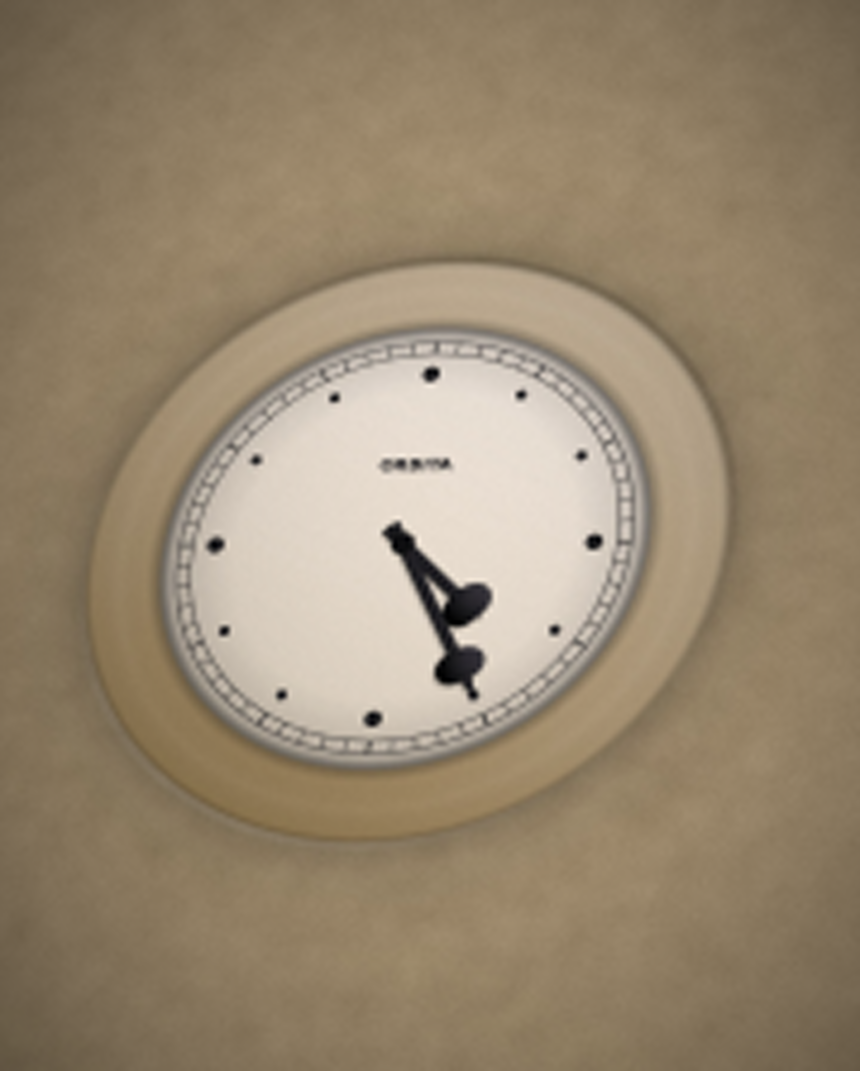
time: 4:25
